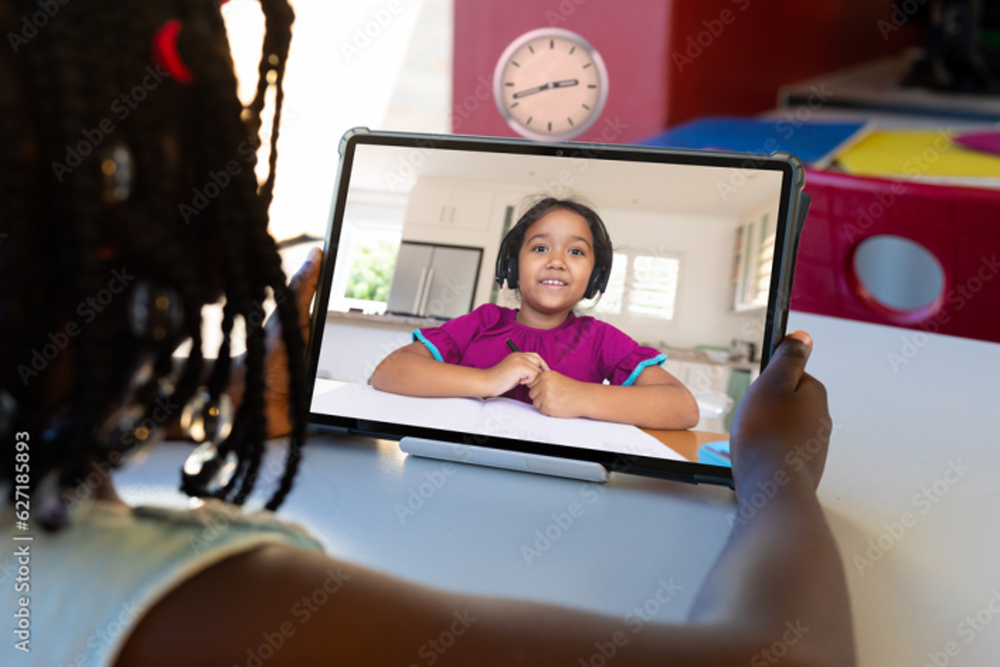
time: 2:42
